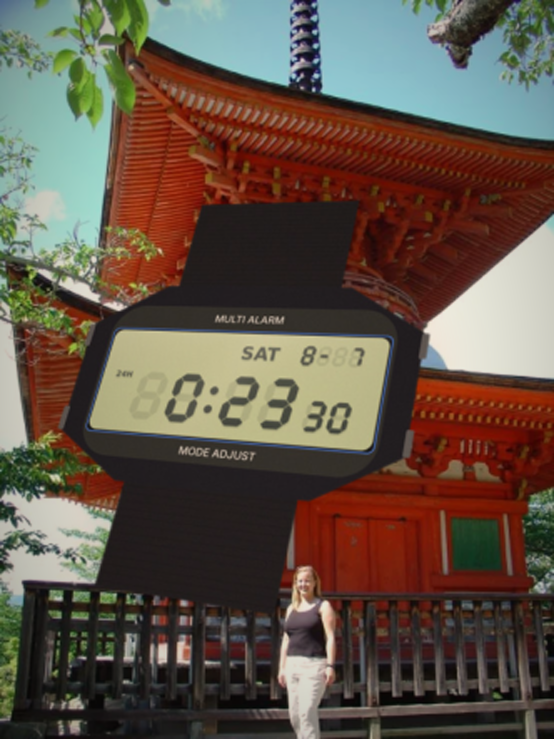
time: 0:23:30
